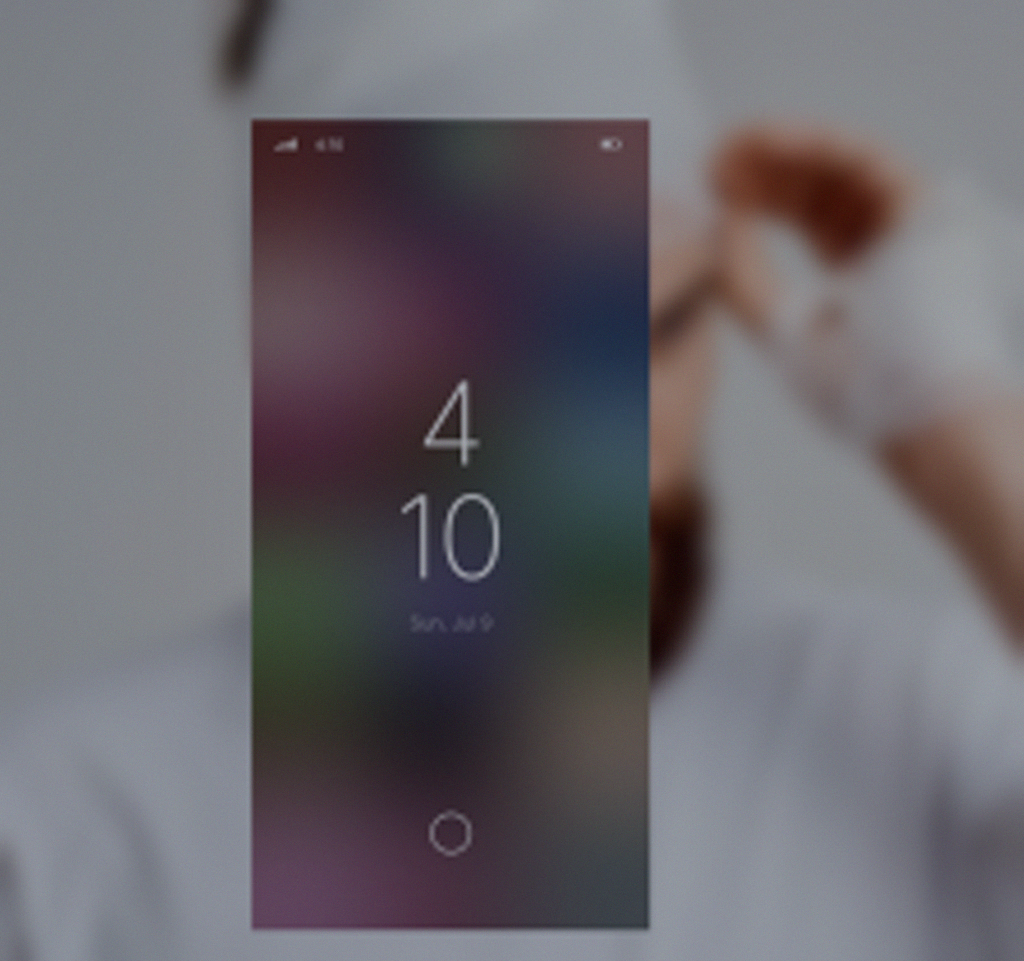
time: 4:10
